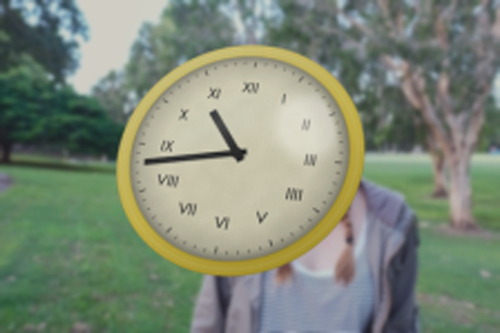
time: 10:43
